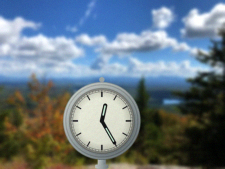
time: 12:25
